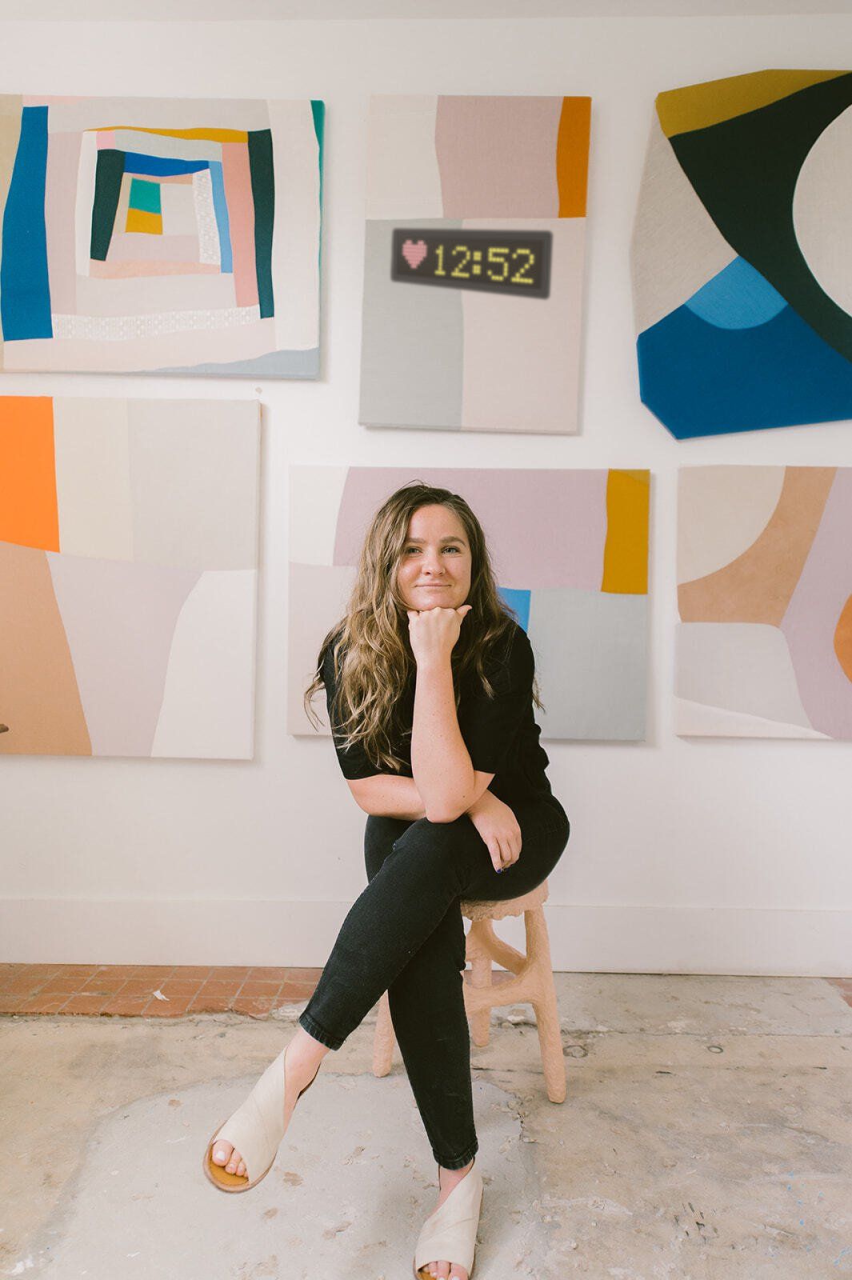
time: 12:52
